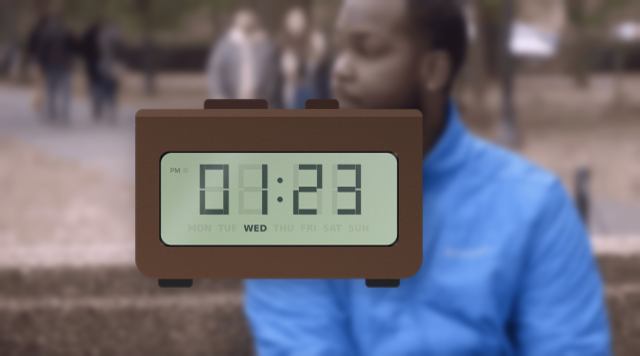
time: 1:23
